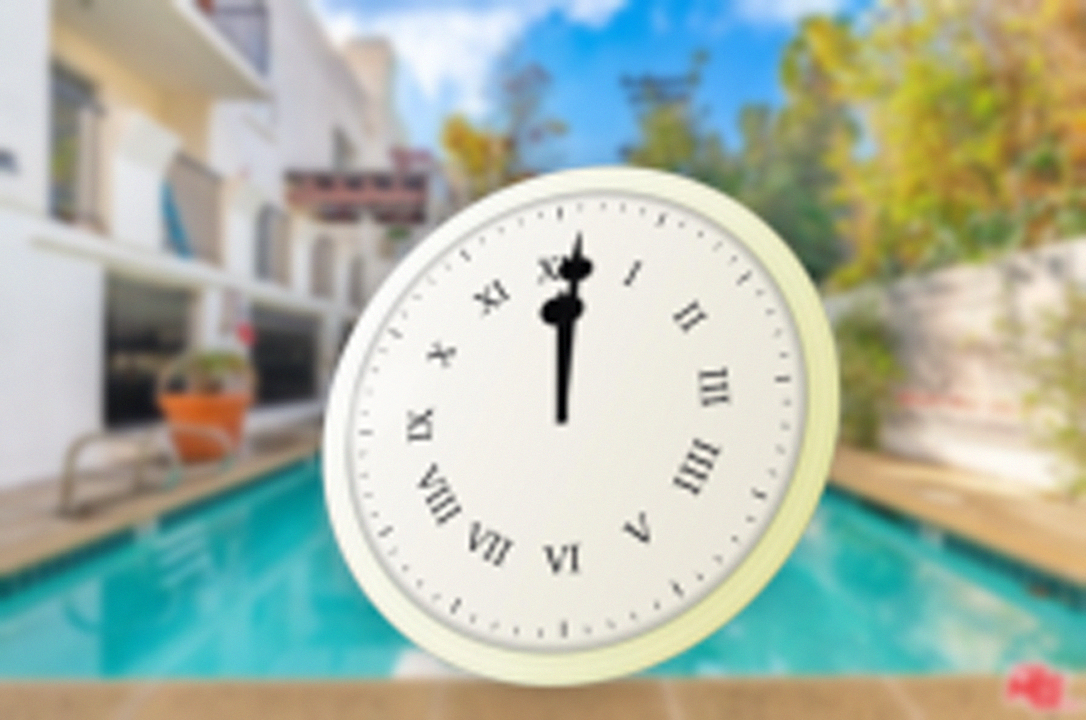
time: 12:01
